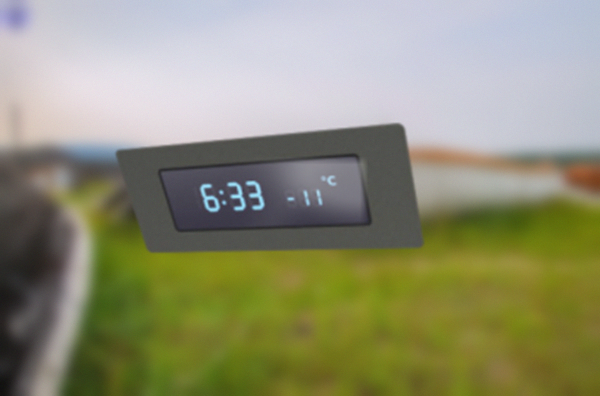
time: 6:33
